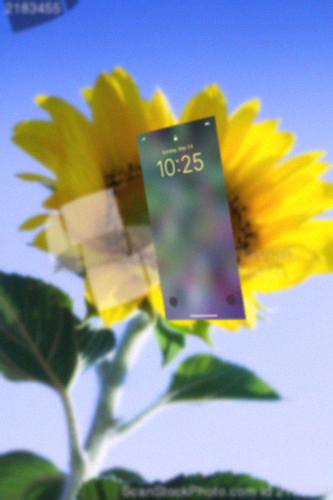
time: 10:25
